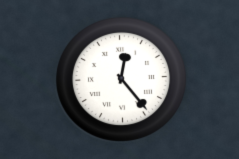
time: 12:24
